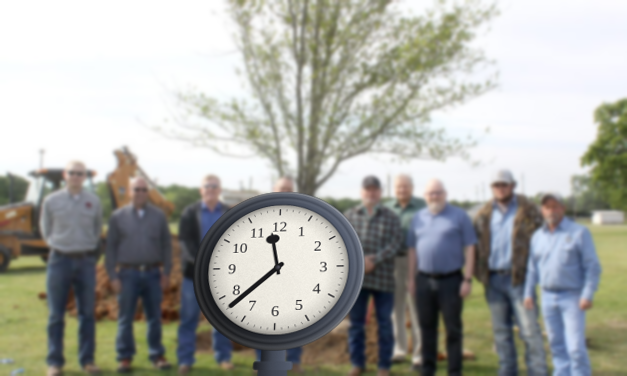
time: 11:38
